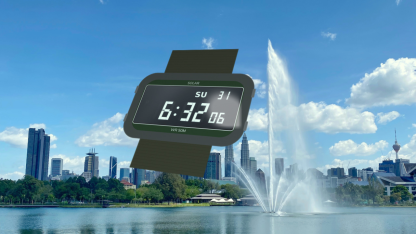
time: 6:32:06
